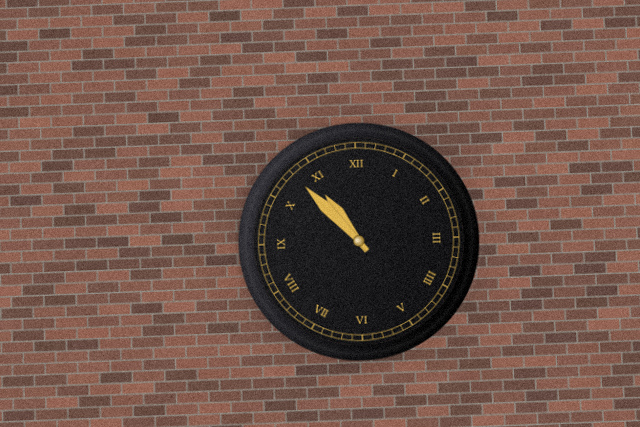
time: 10:53
